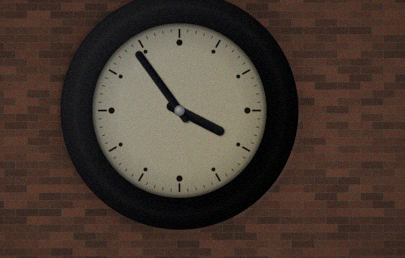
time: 3:54
